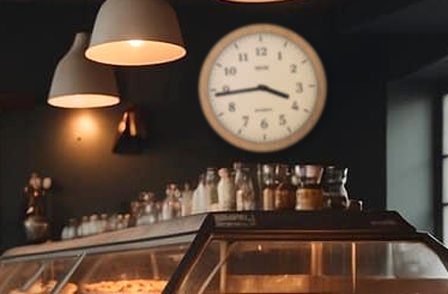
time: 3:44
